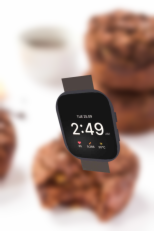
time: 2:49
